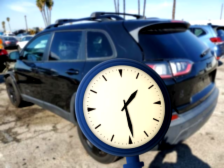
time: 1:29
